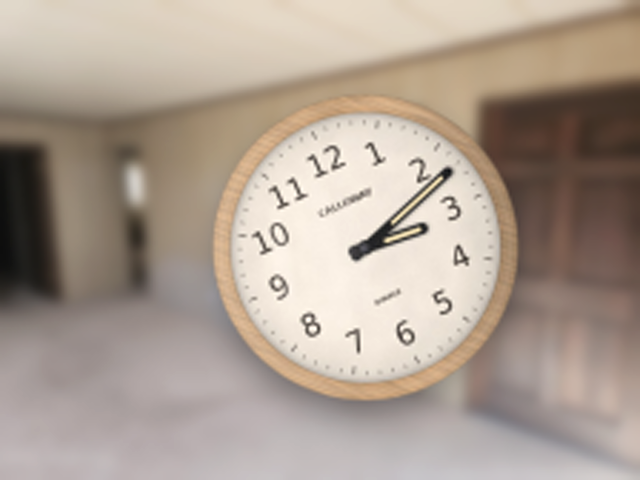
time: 3:12
